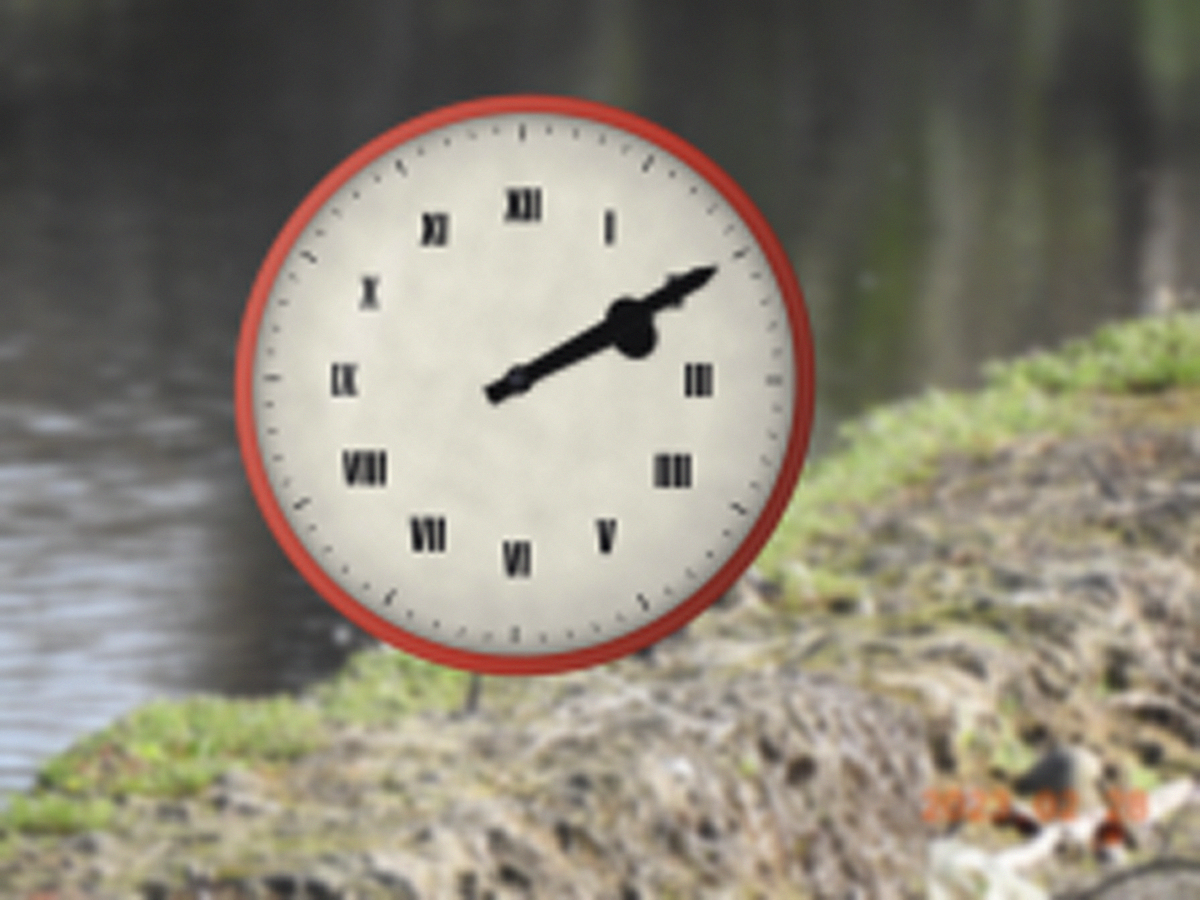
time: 2:10
